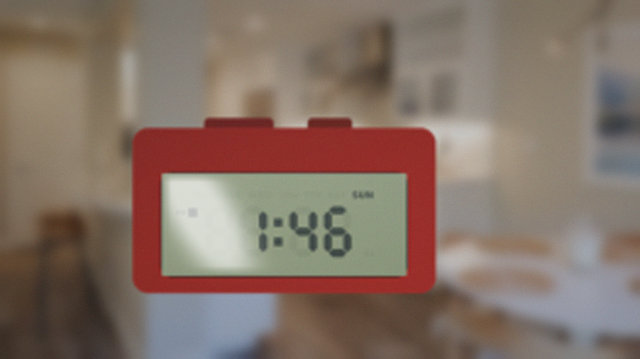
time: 1:46
